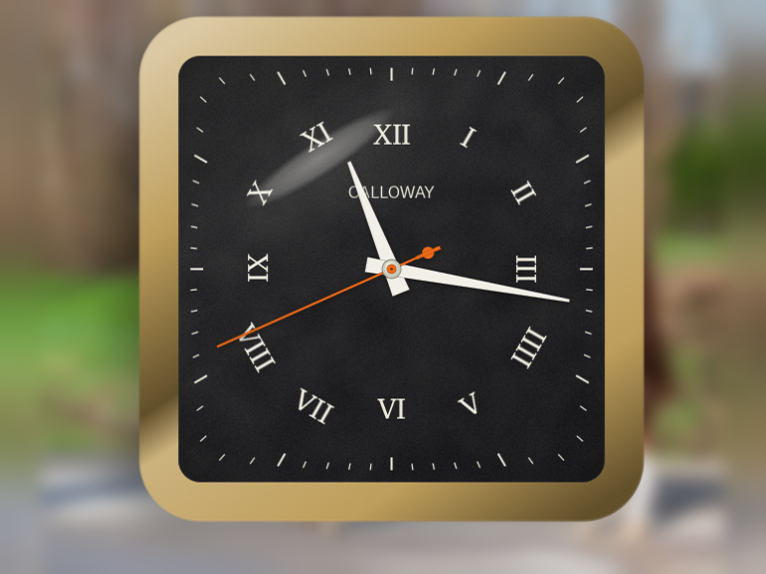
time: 11:16:41
